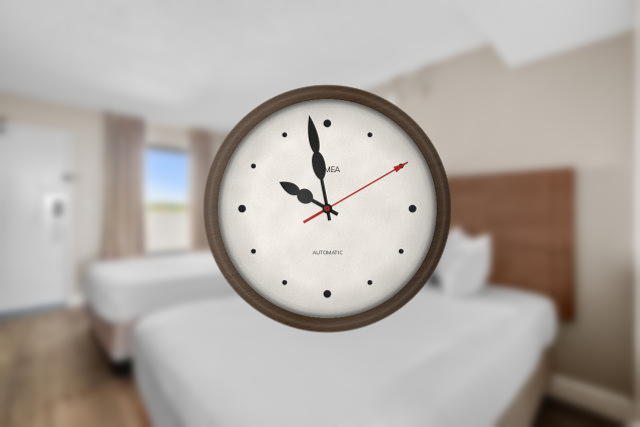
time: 9:58:10
